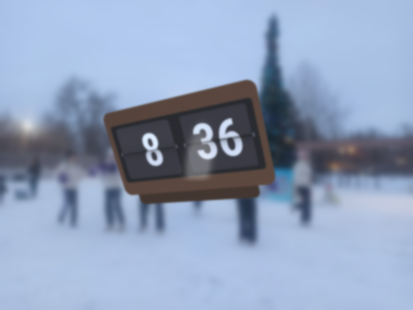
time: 8:36
